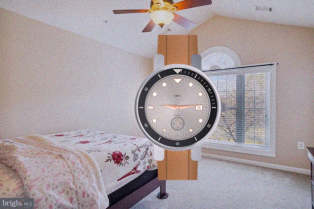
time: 9:14
